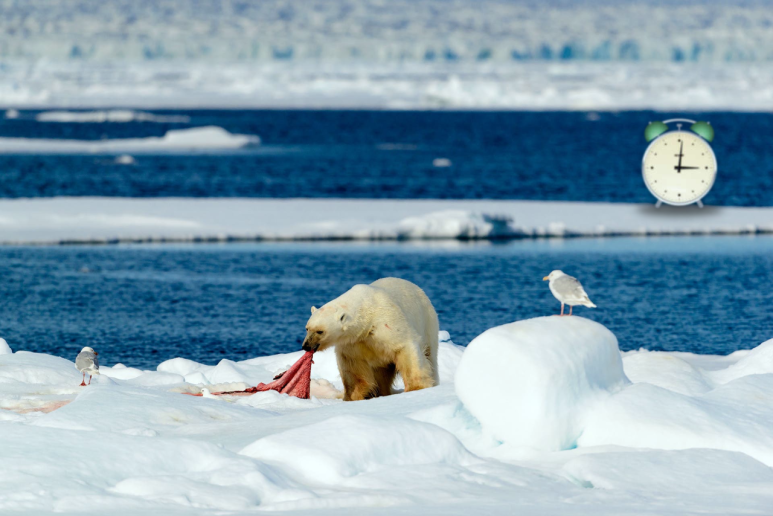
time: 3:01
